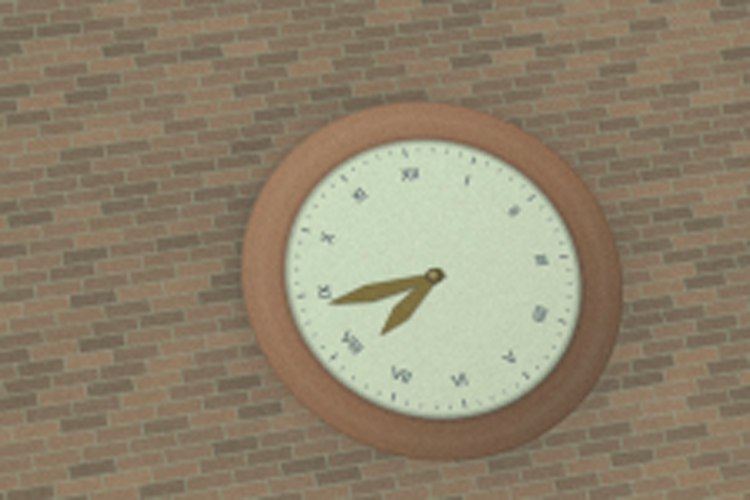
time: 7:44
